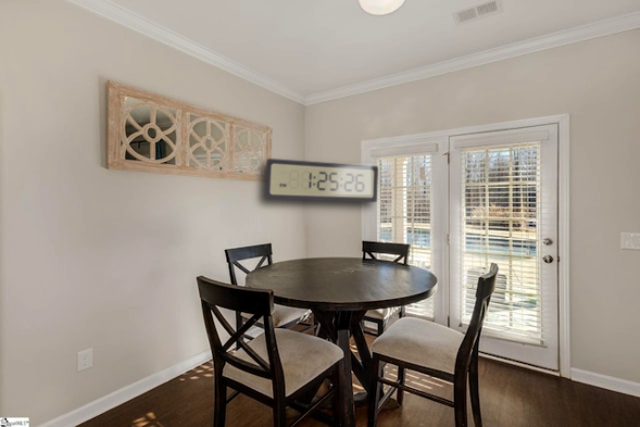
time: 1:25:26
